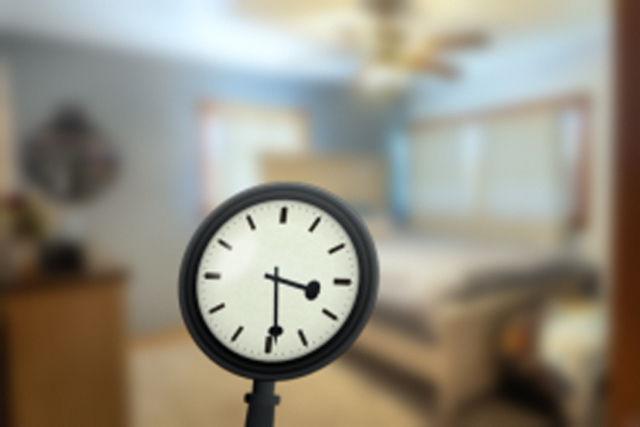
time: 3:29
